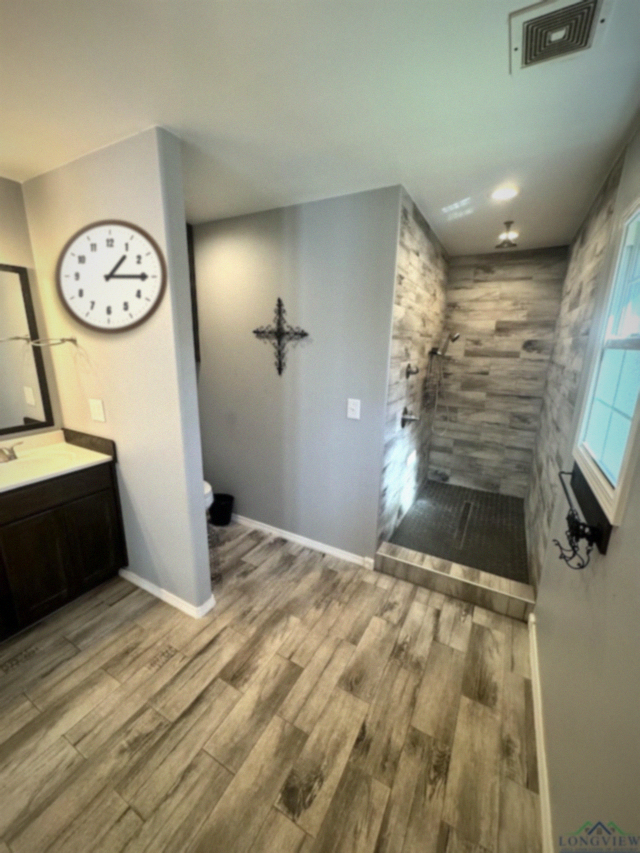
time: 1:15
